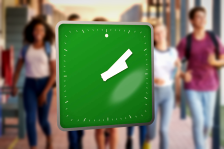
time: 2:08
